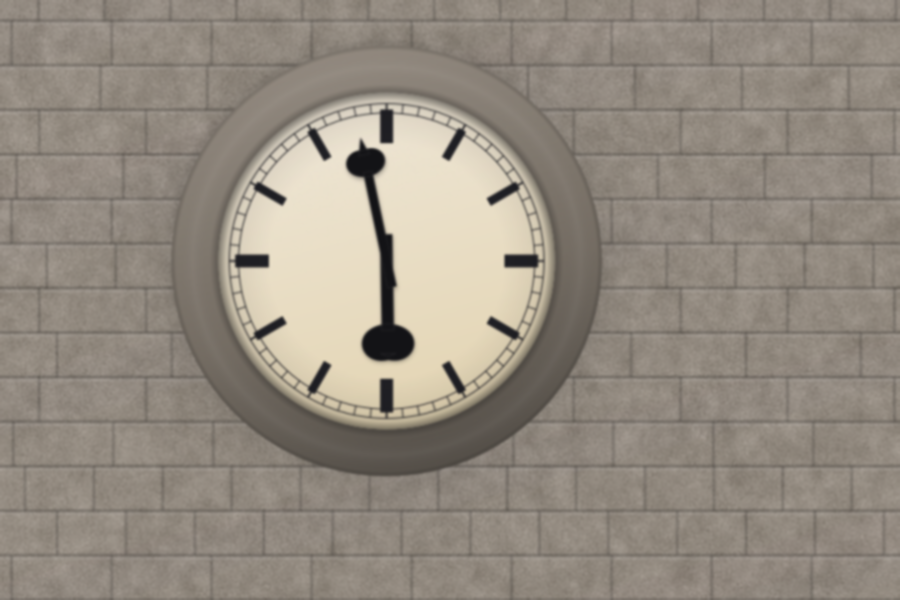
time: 5:58
